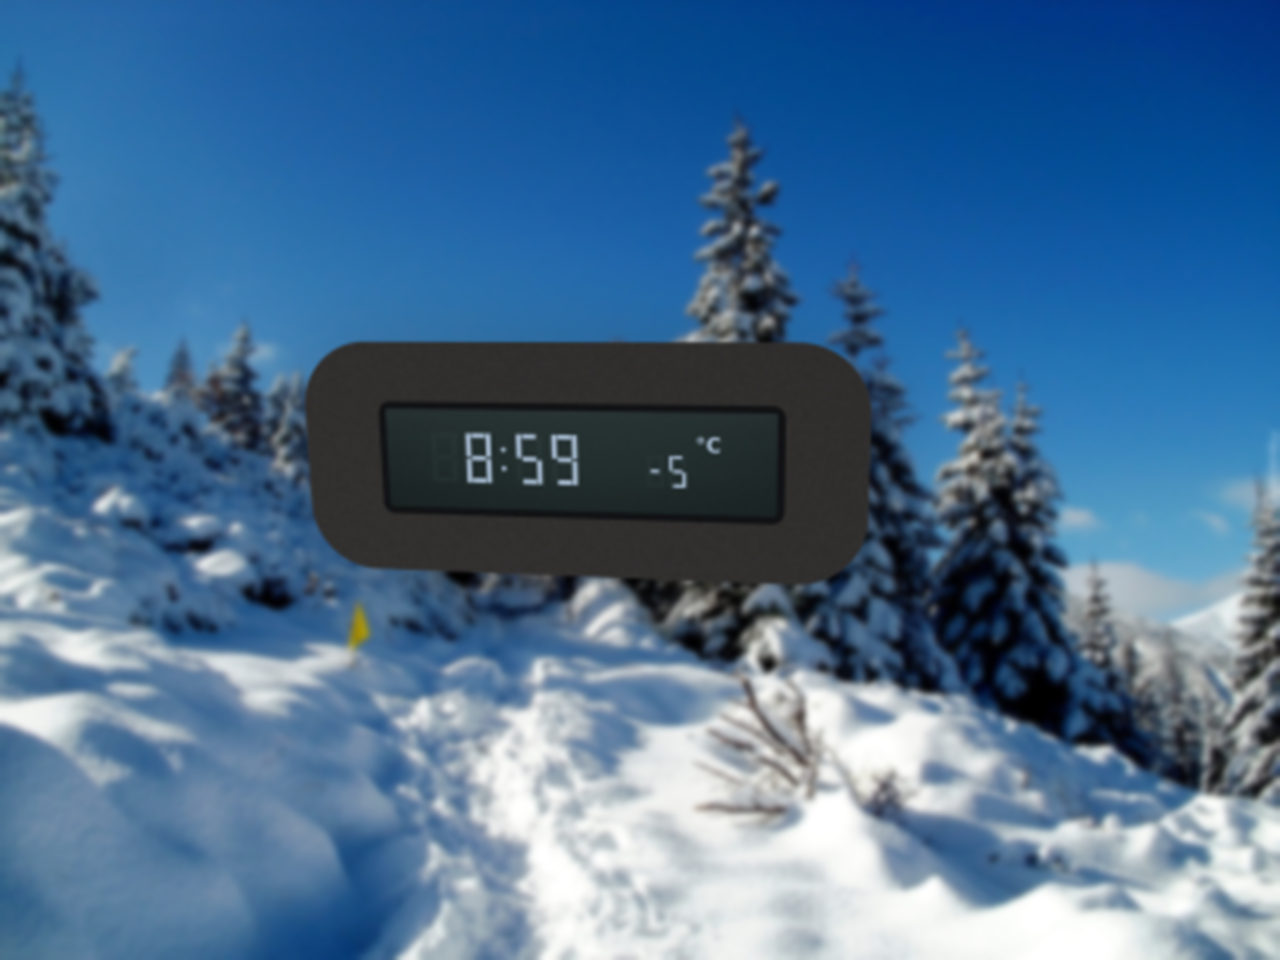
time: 8:59
